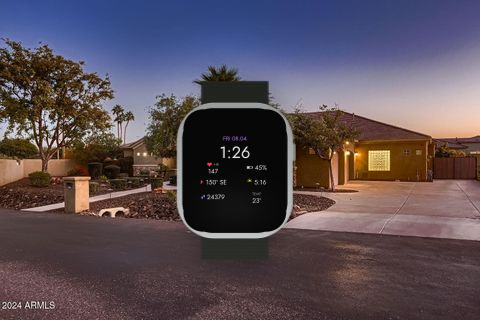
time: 1:26
